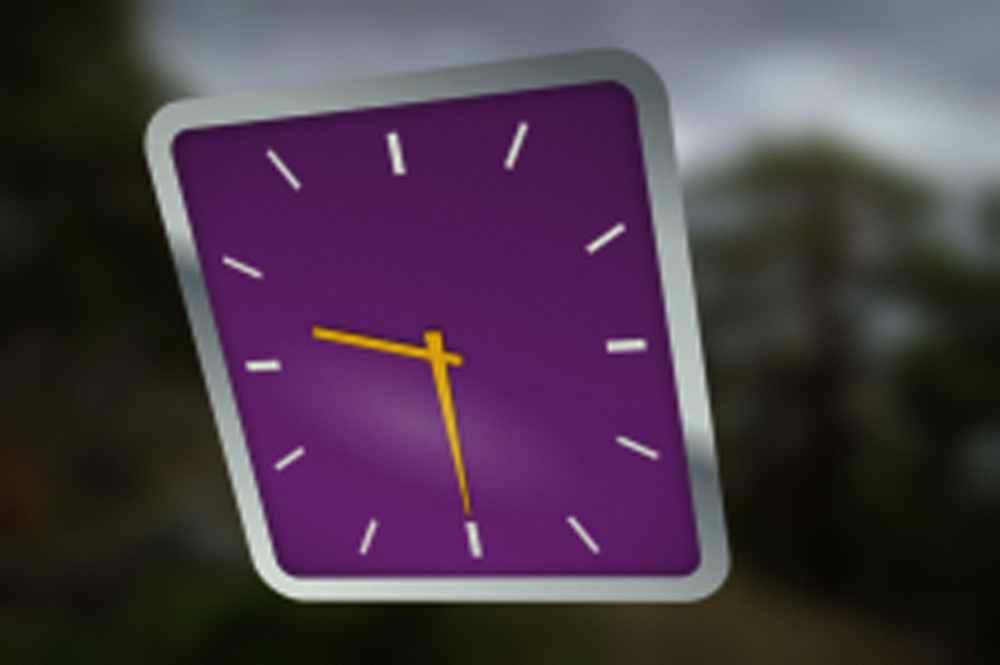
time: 9:30
